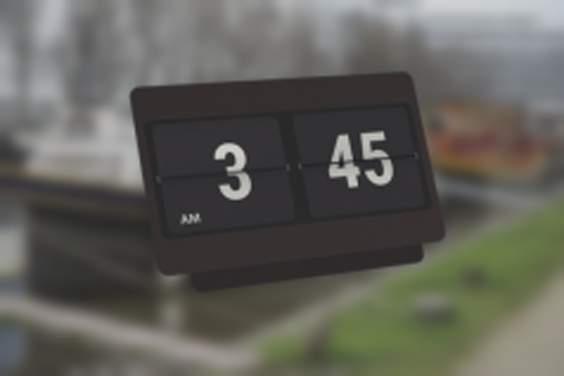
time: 3:45
